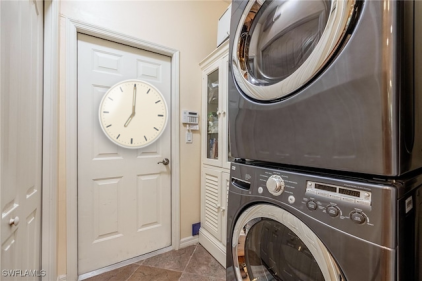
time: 7:00
